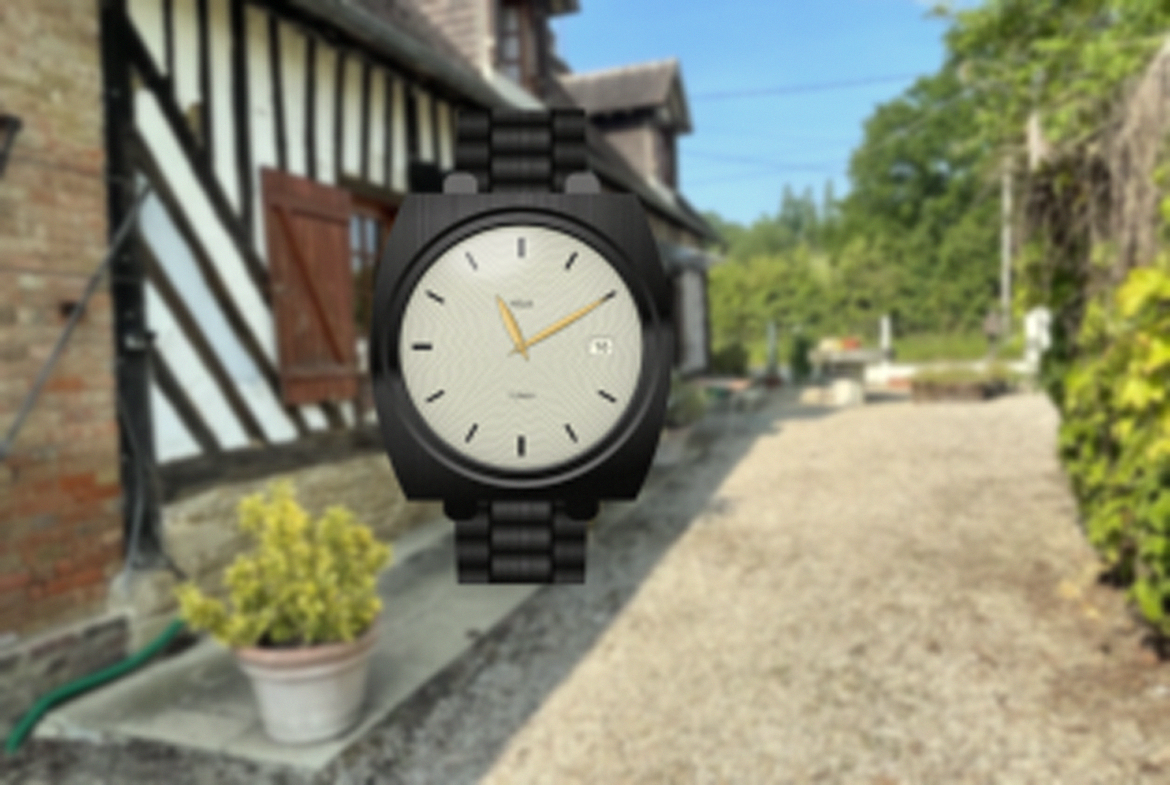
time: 11:10
